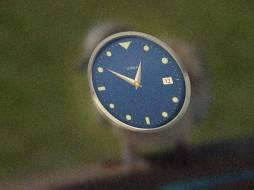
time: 12:51
